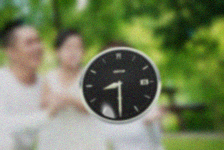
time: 8:30
